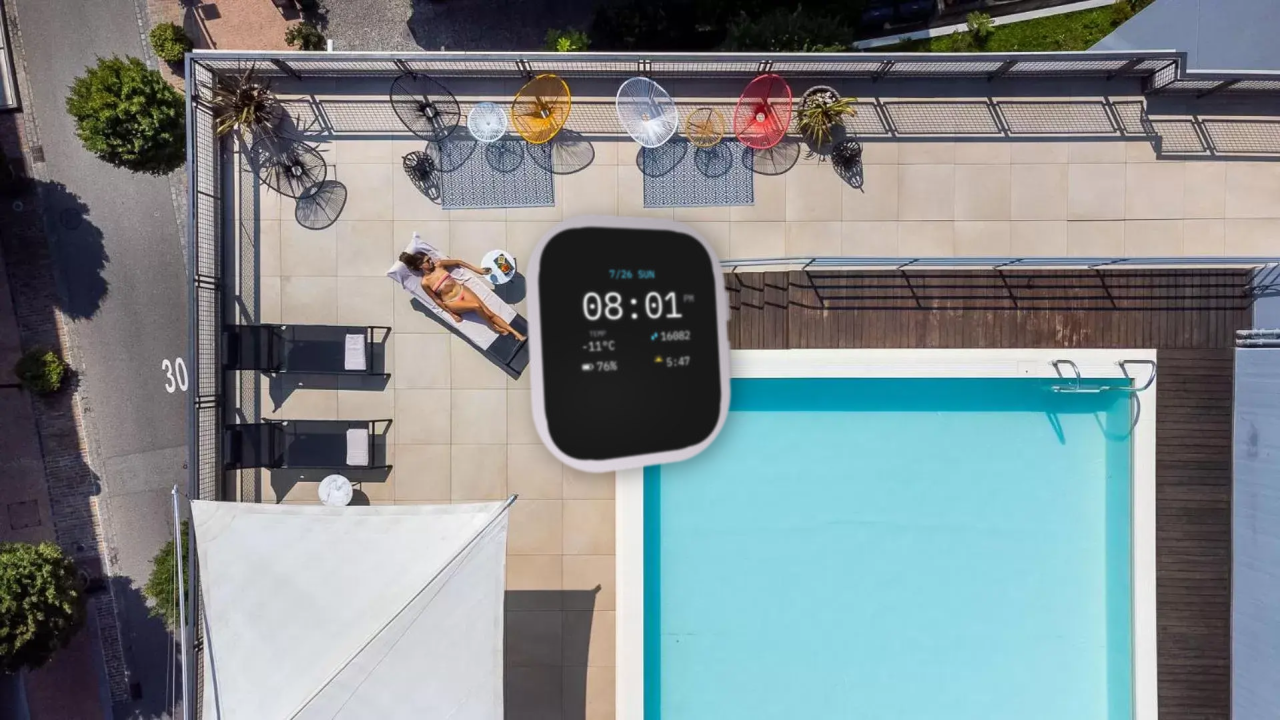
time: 8:01
